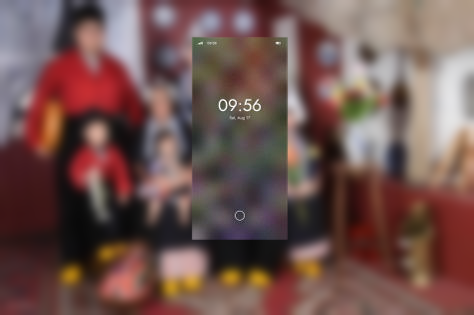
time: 9:56
